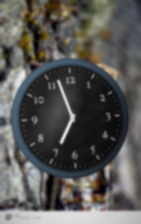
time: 6:57
